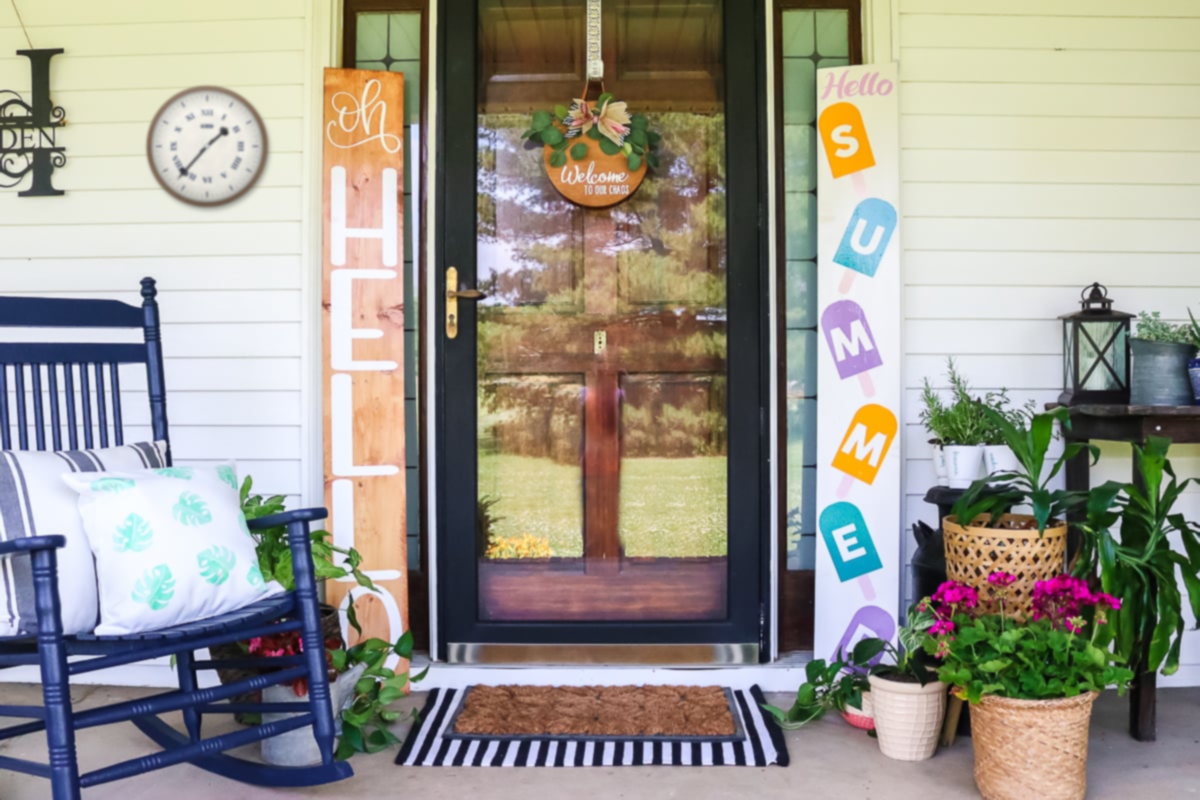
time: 1:37
